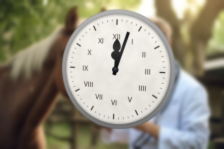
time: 12:03
